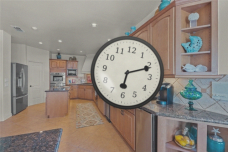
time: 6:11
